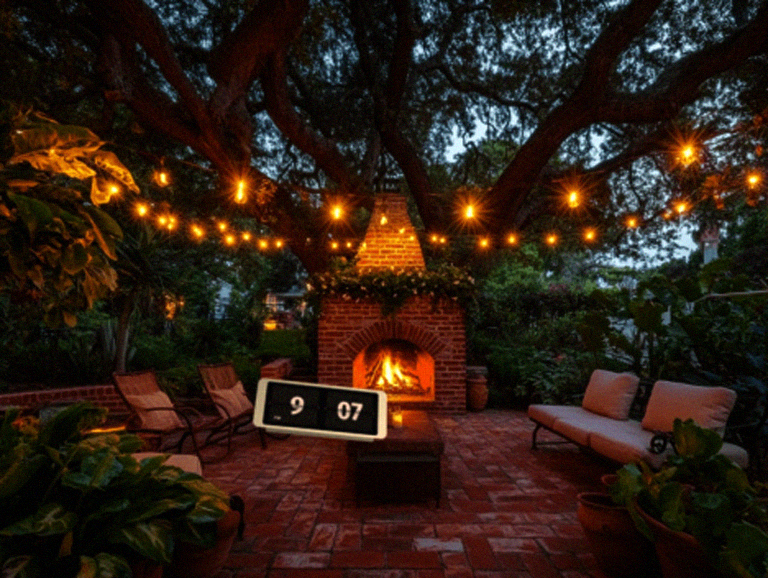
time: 9:07
